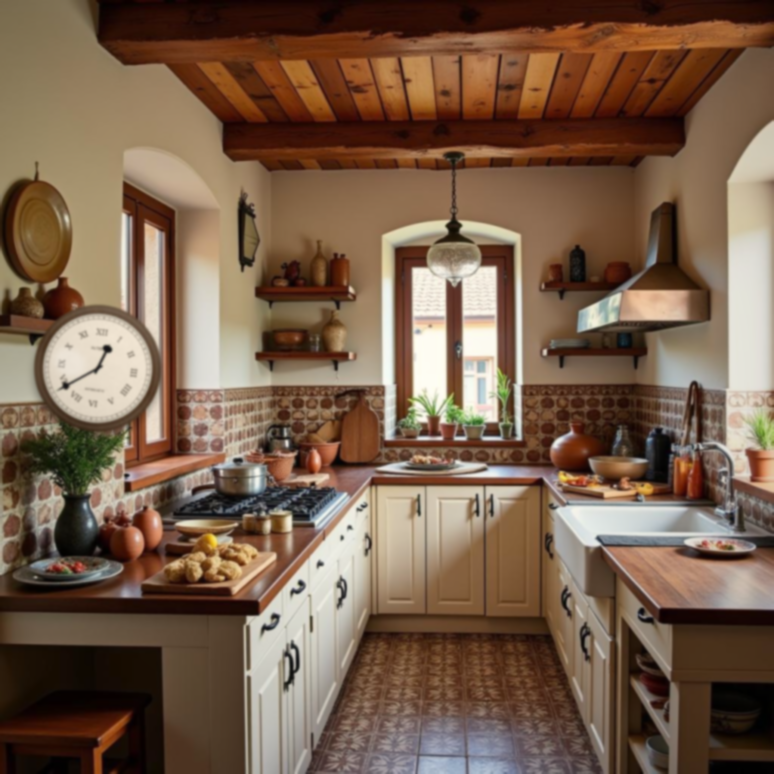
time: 12:39
